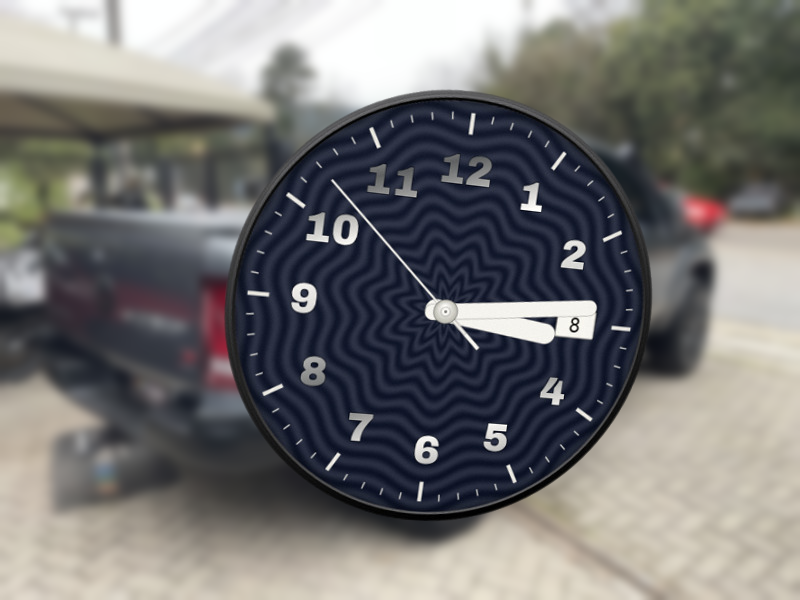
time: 3:13:52
